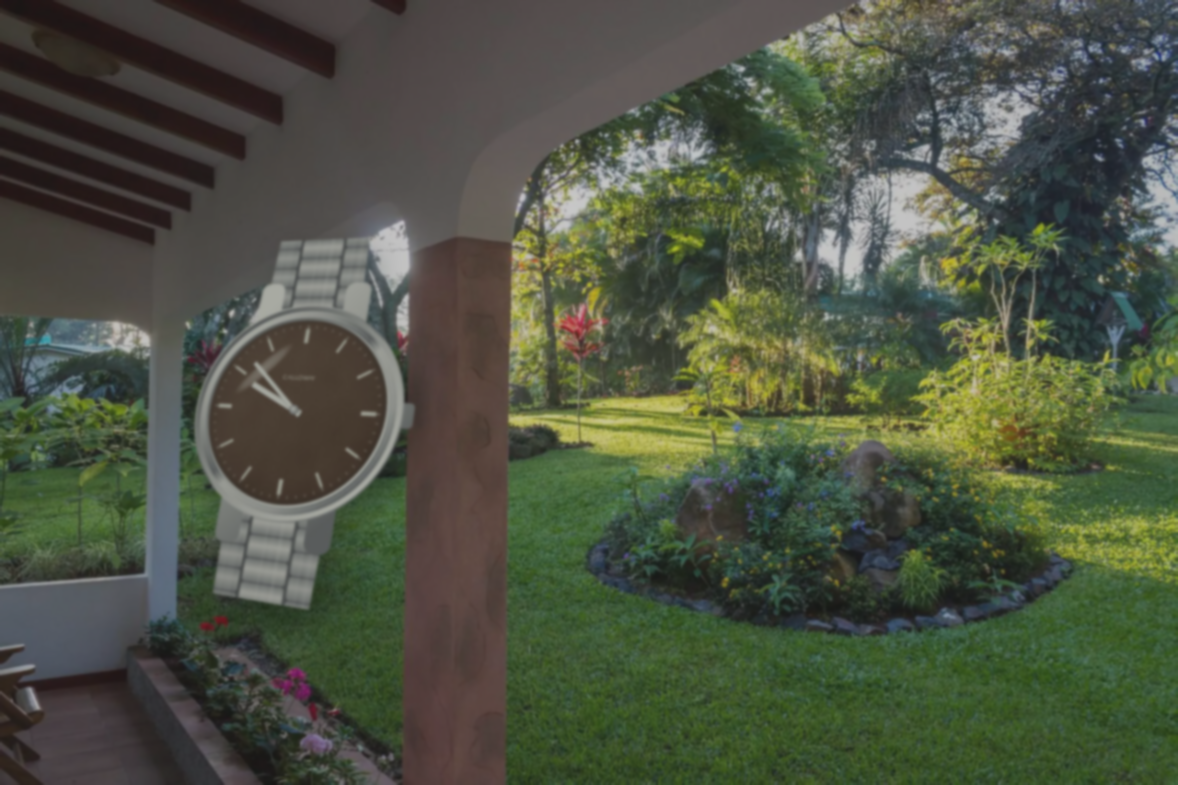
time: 9:52
